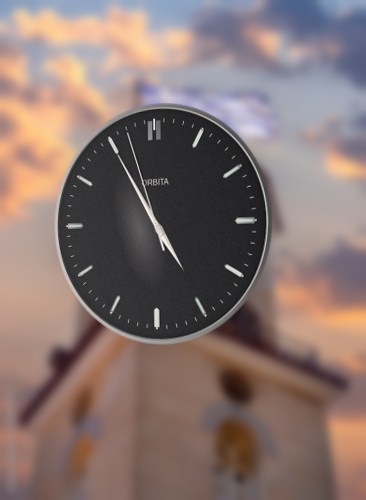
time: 4:54:57
